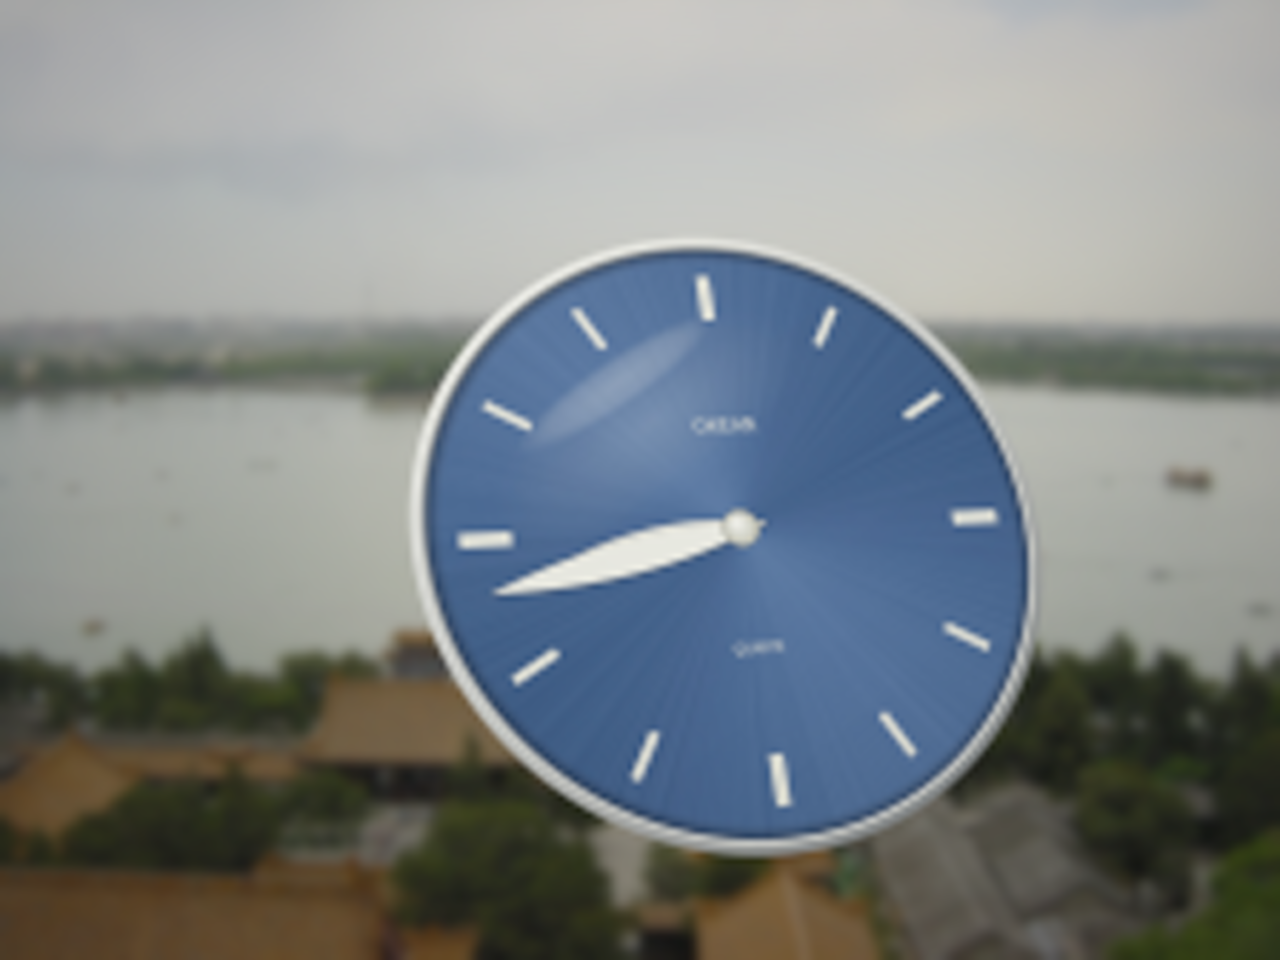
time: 8:43
